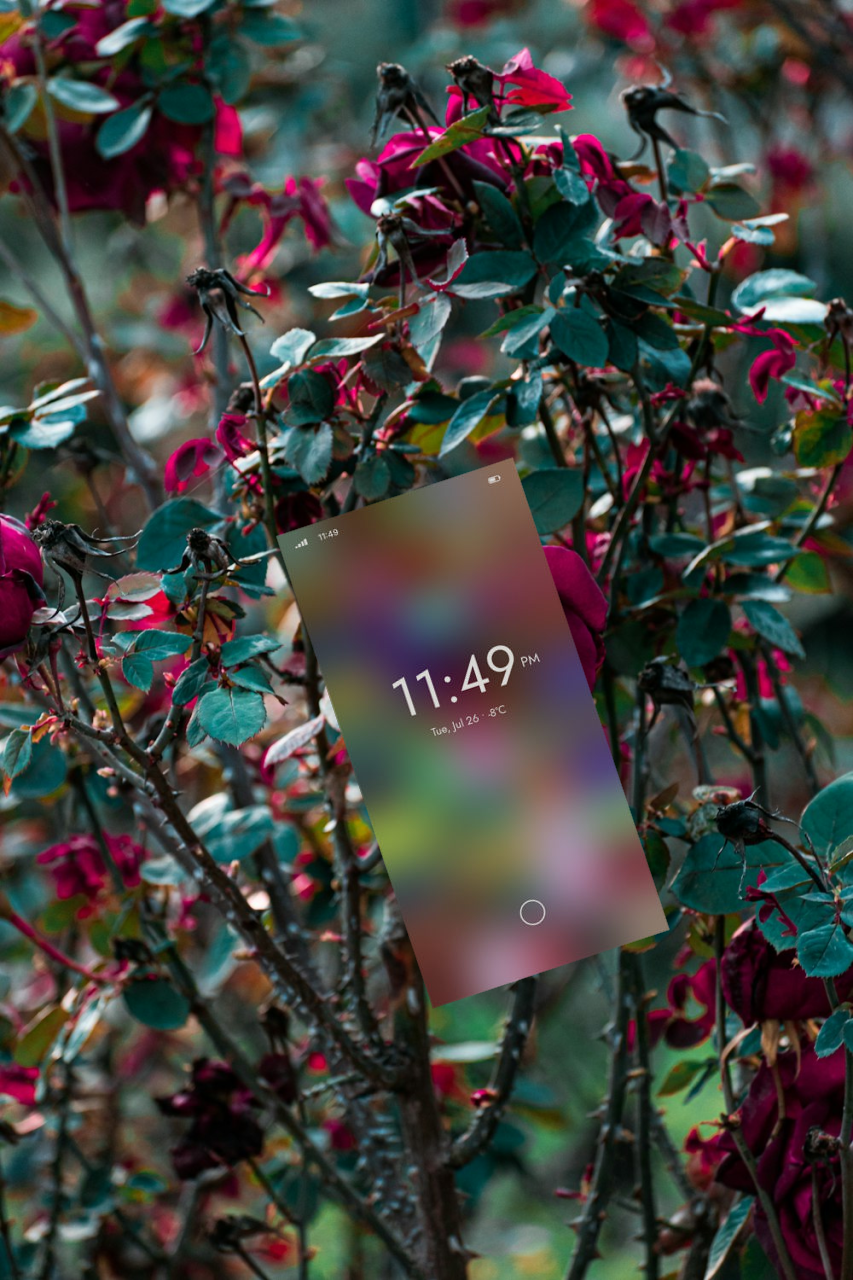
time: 11:49
